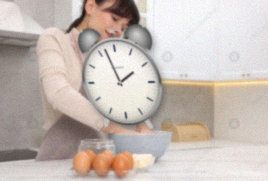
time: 1:57
